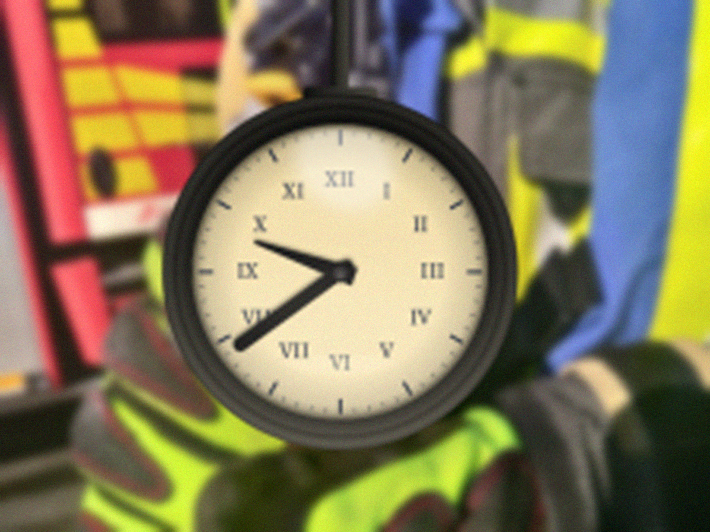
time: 9:39
